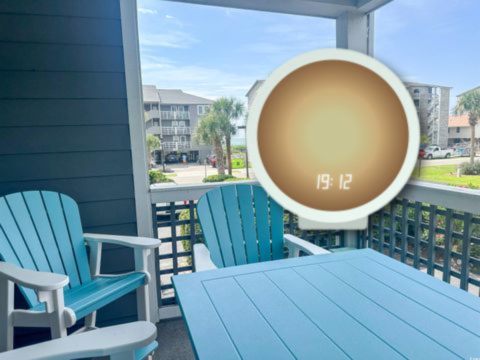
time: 19:12
